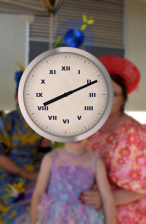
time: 8:11
